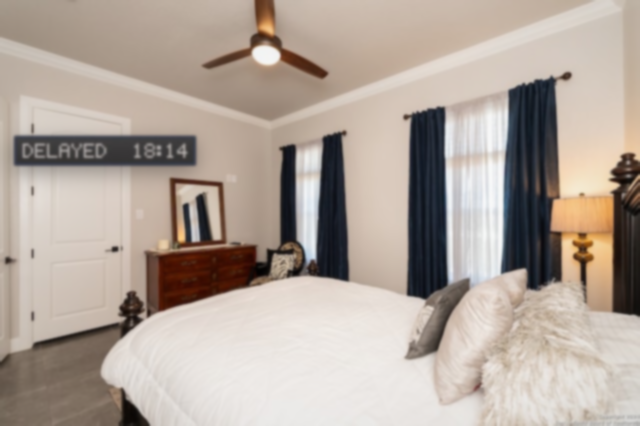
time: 18:14
